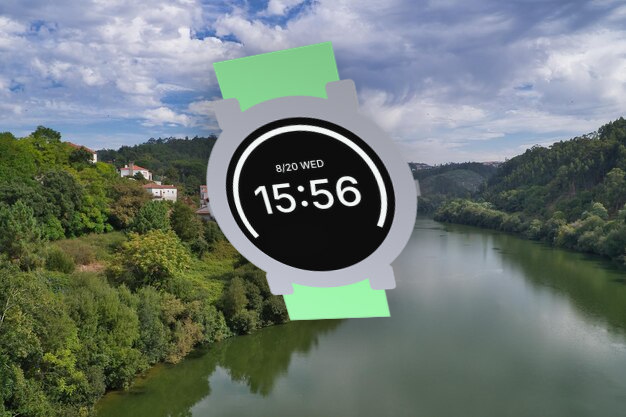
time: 15:56
